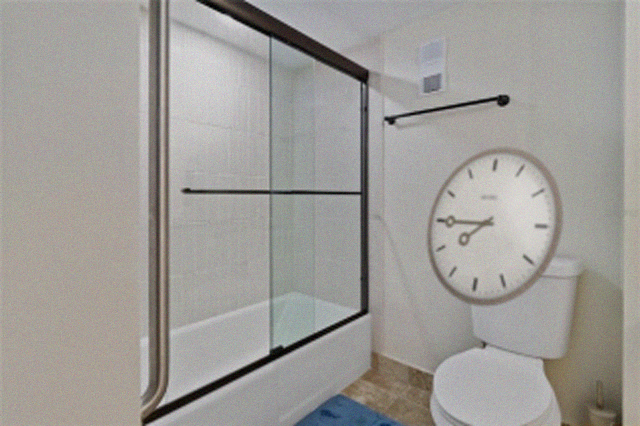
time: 7:45
